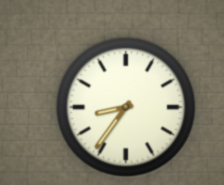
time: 8:36
